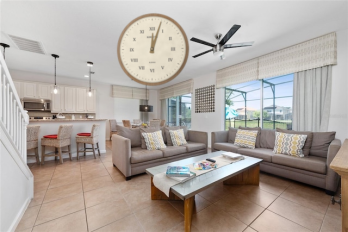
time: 12:03
